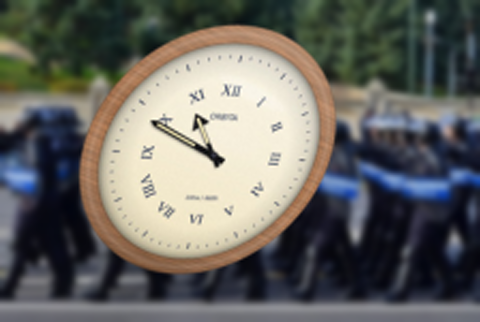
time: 10:49
